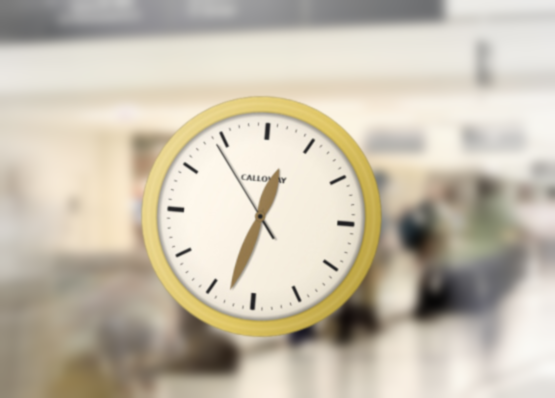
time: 12:32:54
